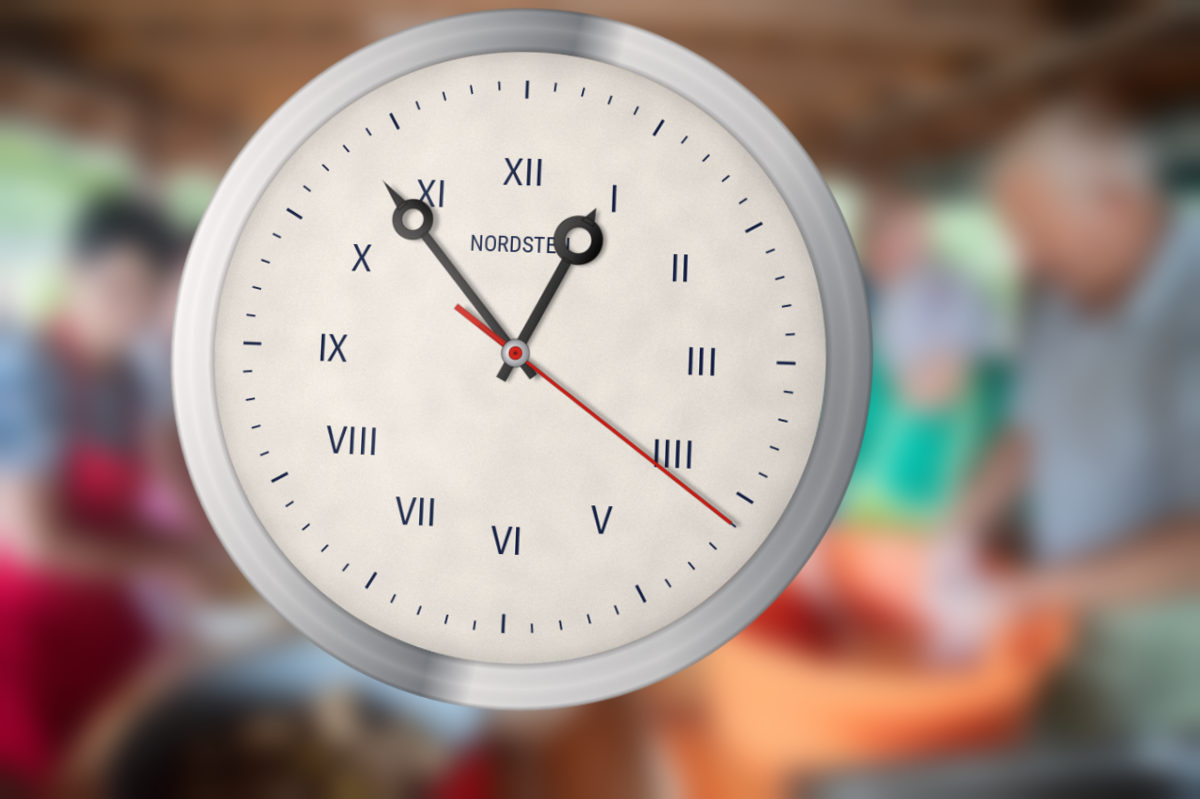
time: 12:53:21
